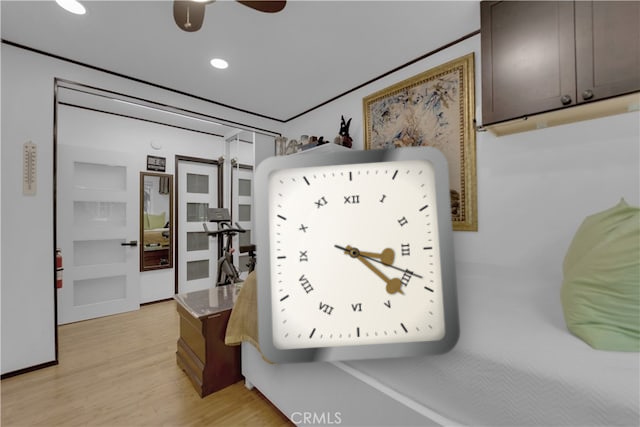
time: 3:22:19
